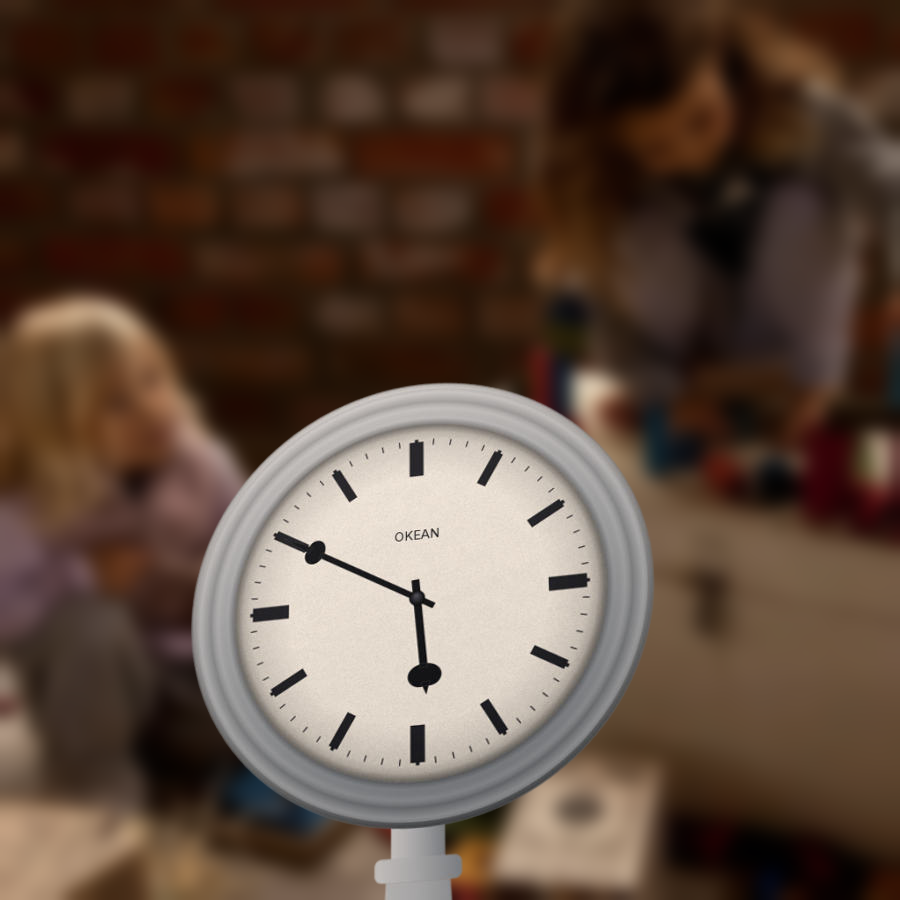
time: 5:50
